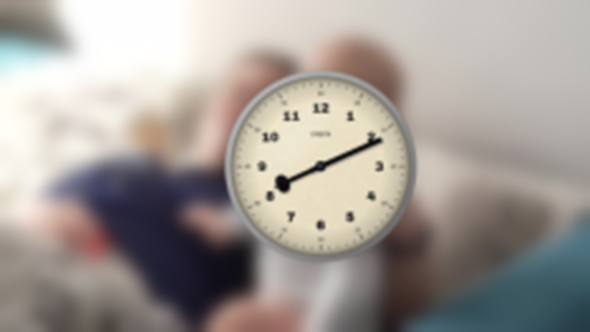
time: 8:11
